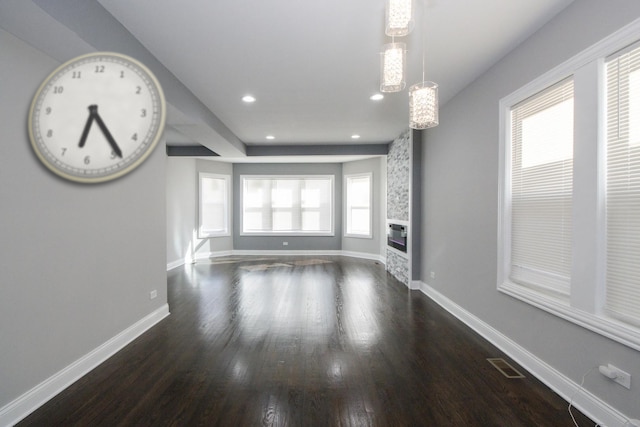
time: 6:24
